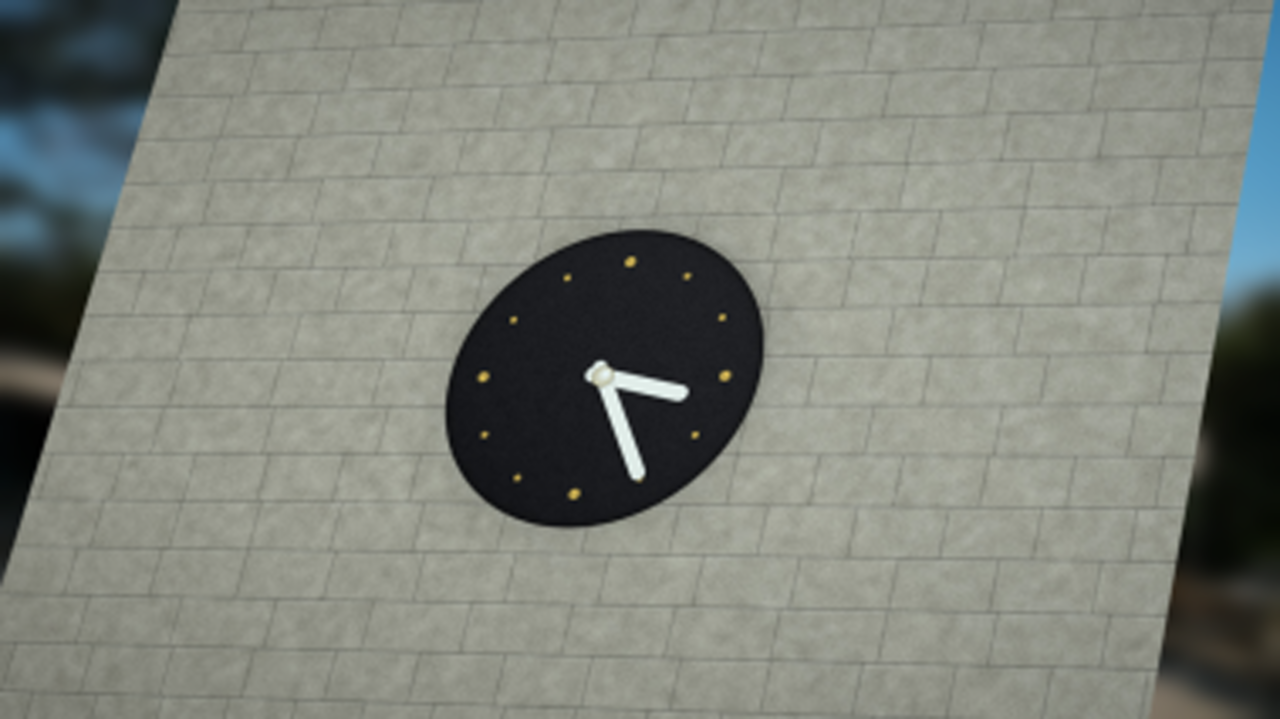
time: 3:25
